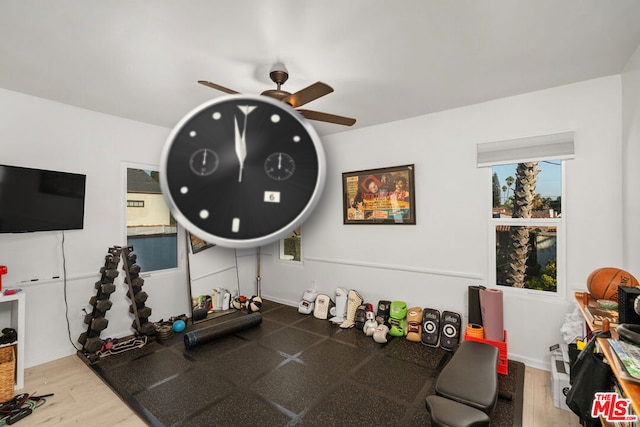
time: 11:58
